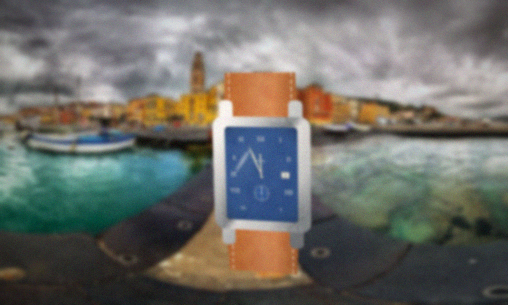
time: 11:56
